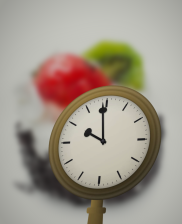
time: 9:59
